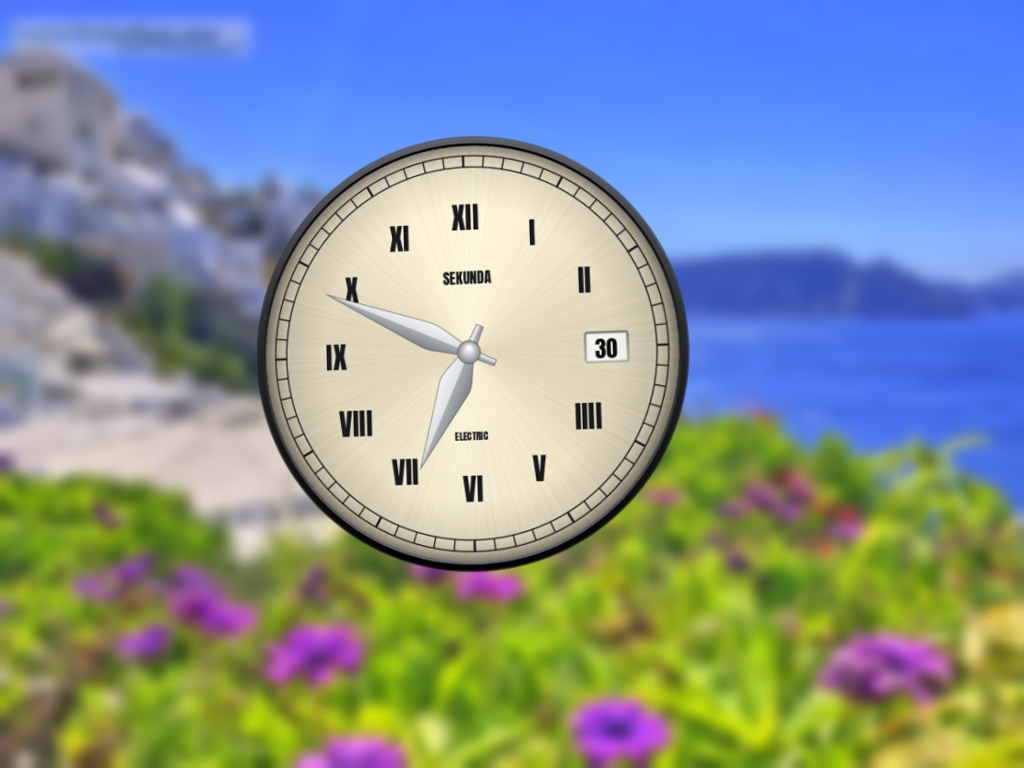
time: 6:49
